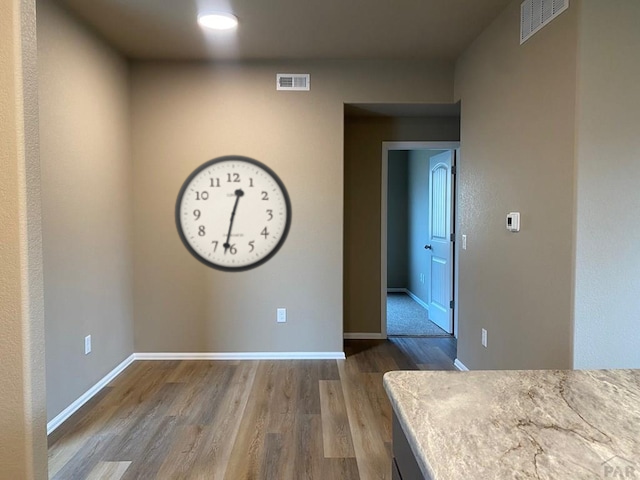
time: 12:32
